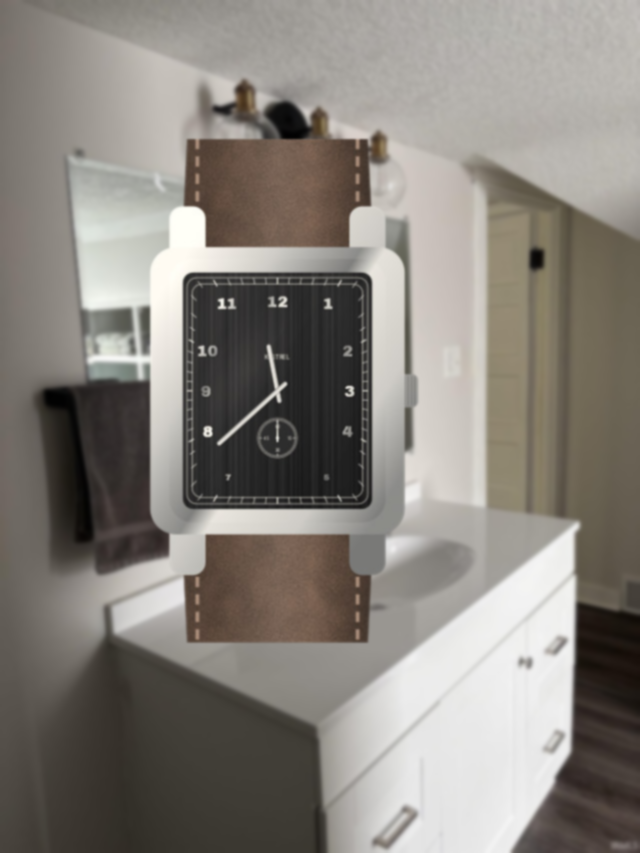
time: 11:38
